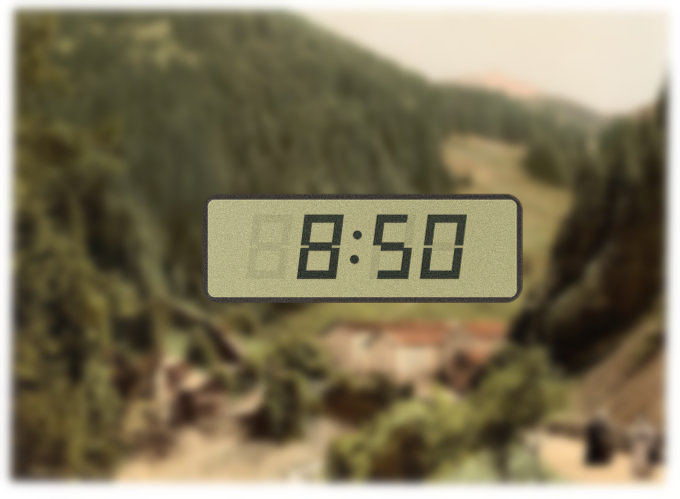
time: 8:50
